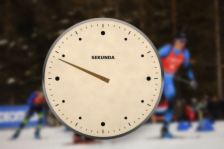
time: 9:49
